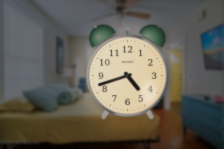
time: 4:42
